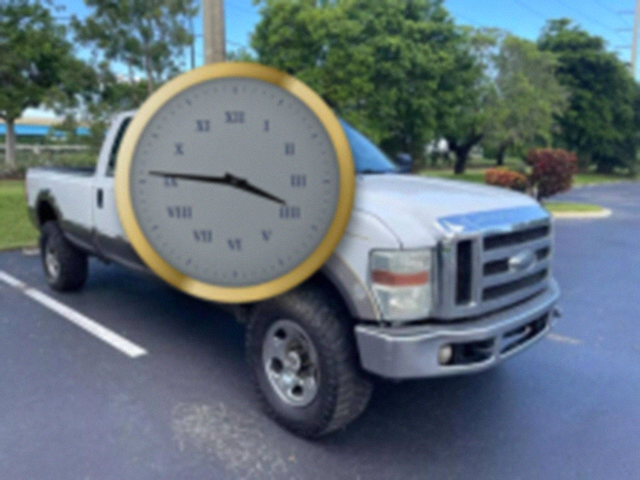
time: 3:46
